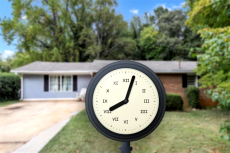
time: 8:03
